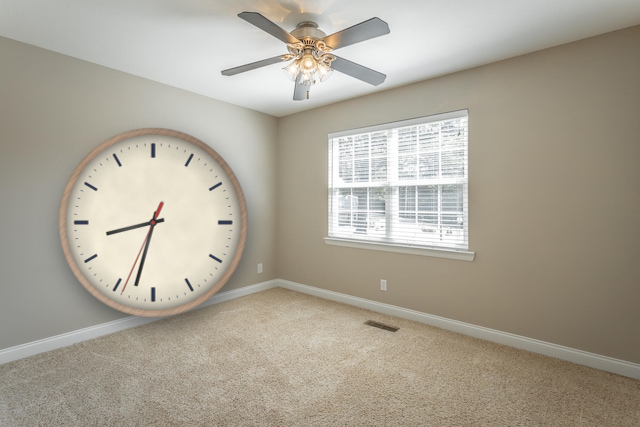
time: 8:32:34
